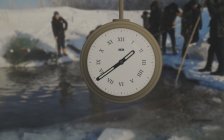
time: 1:39
